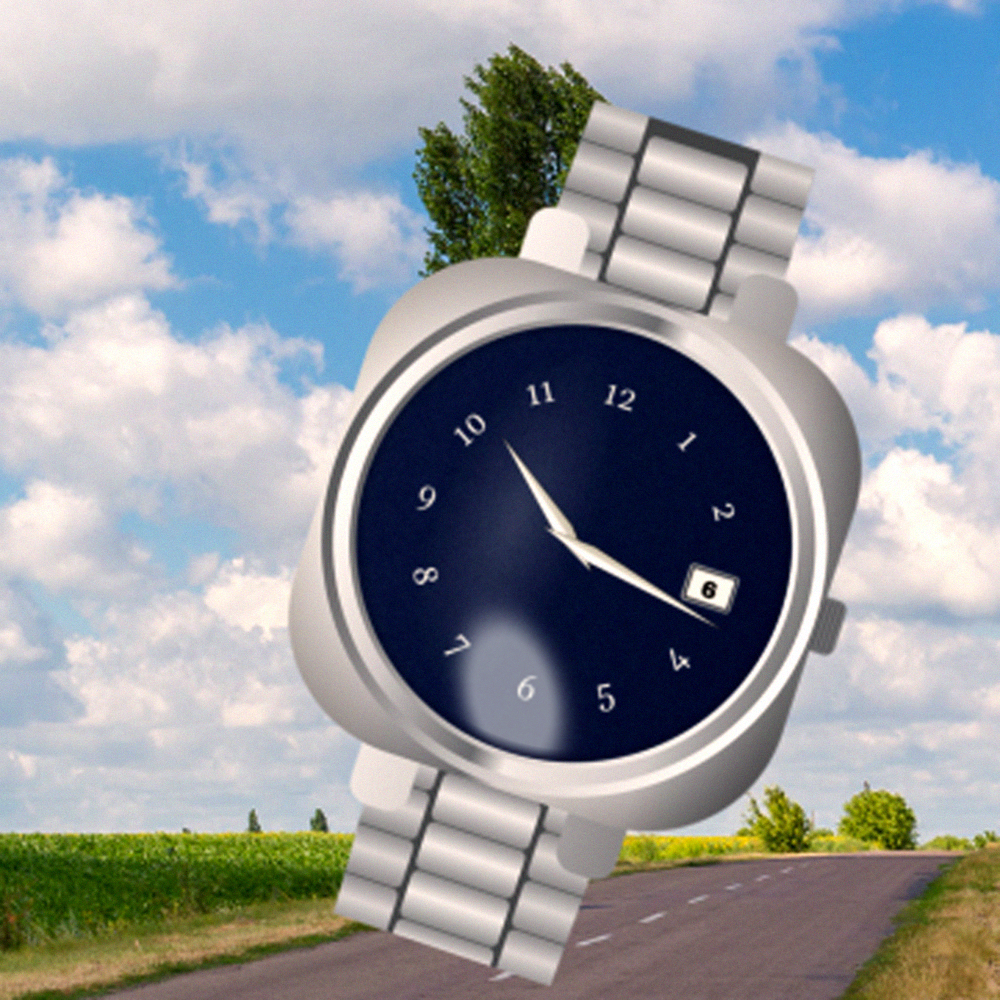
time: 10:17
